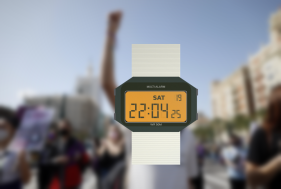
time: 22:04:25
